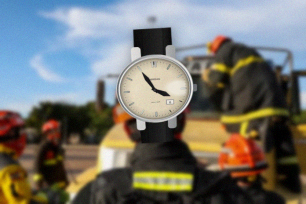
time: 3:55
